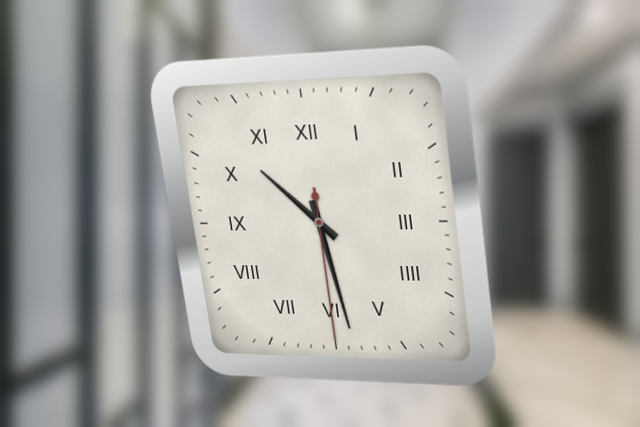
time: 10:28:30
